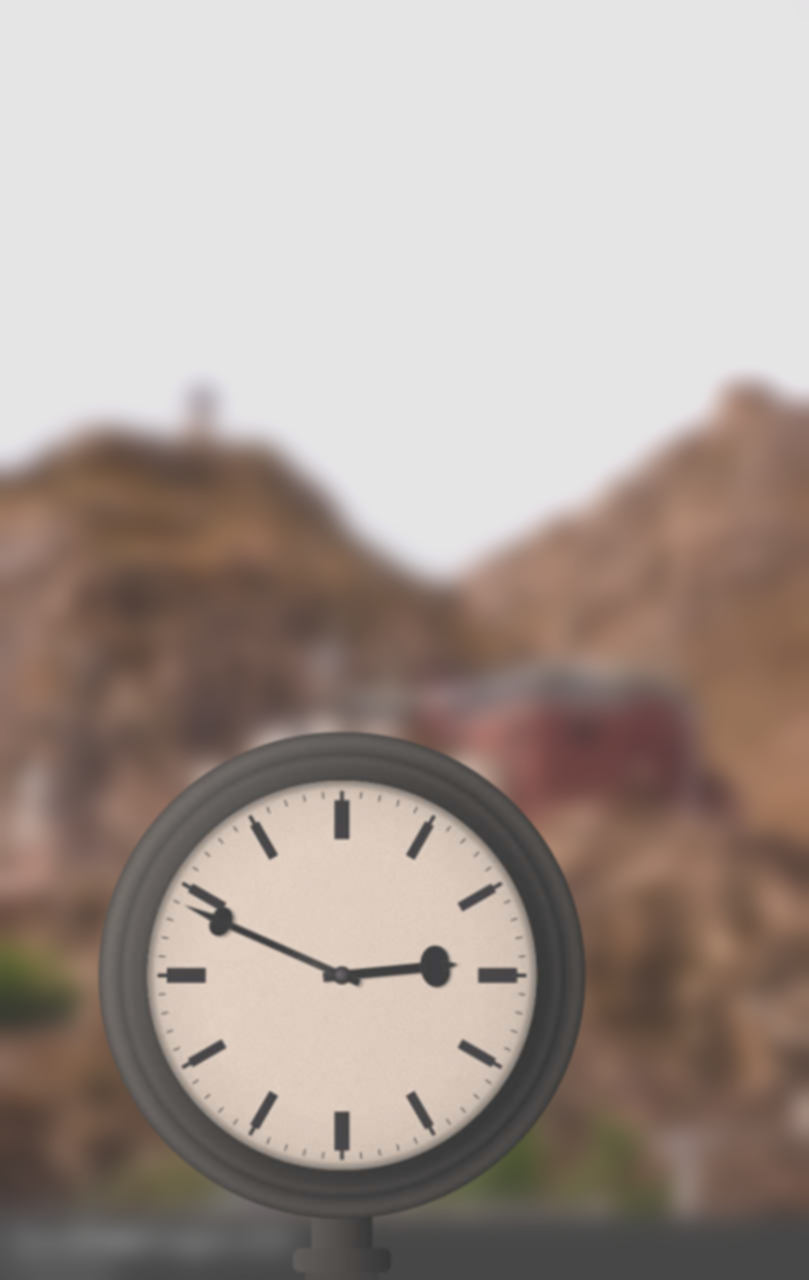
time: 2:49
